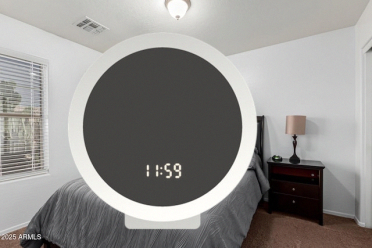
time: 11:59
